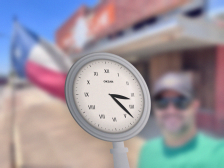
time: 3:23
